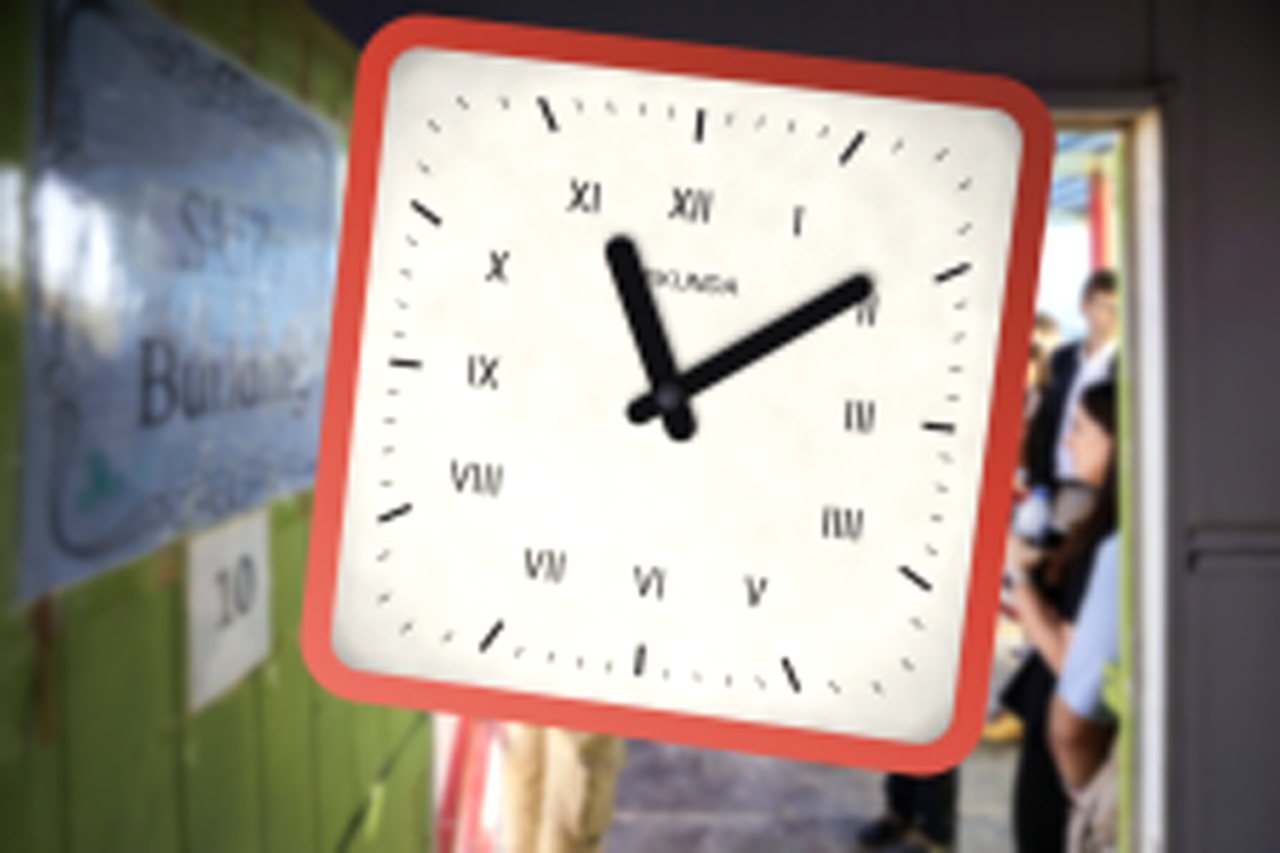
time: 11:09
